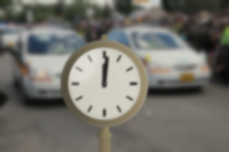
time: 12:01
